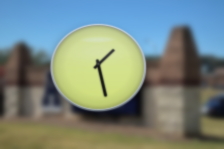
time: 1:28
